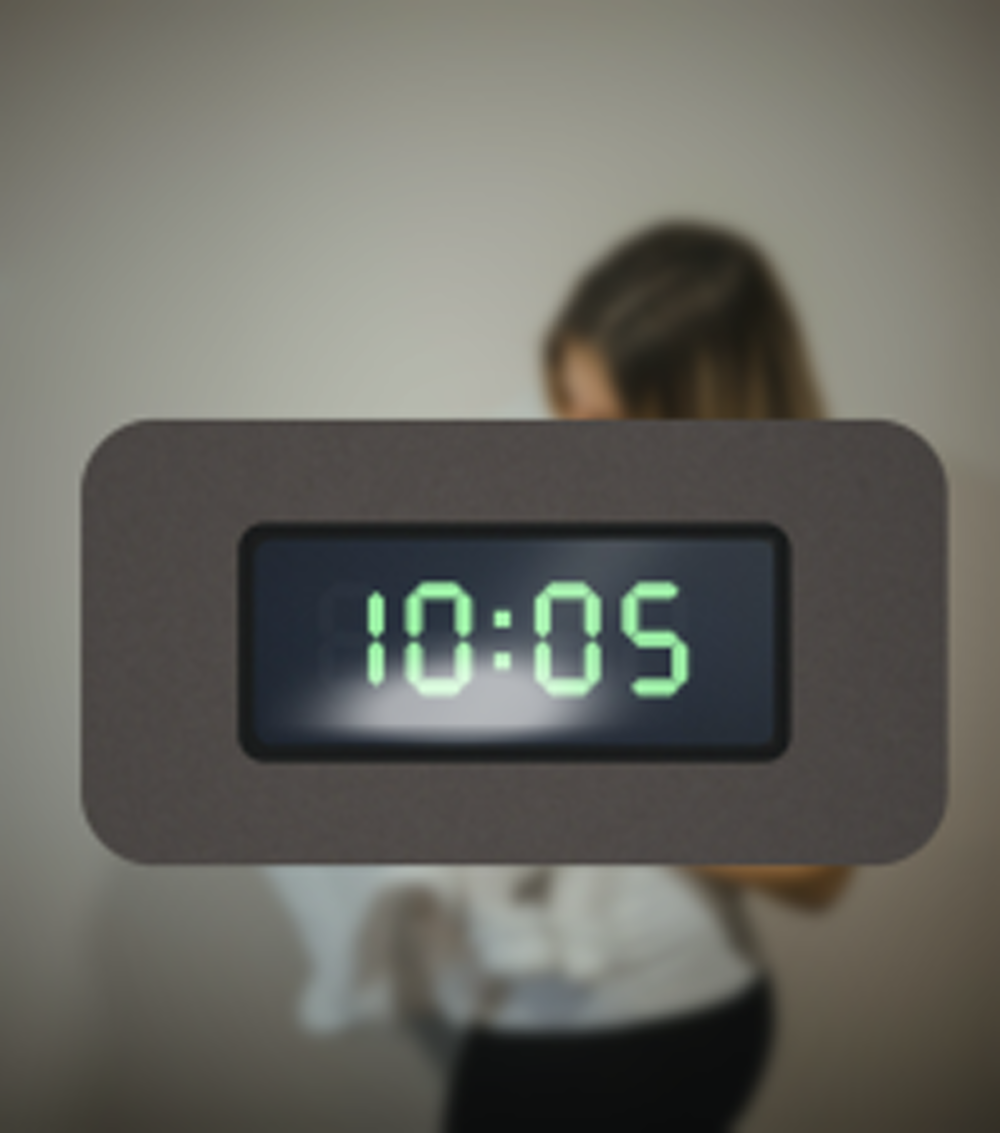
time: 10:05
